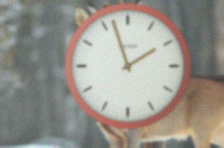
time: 1:57
